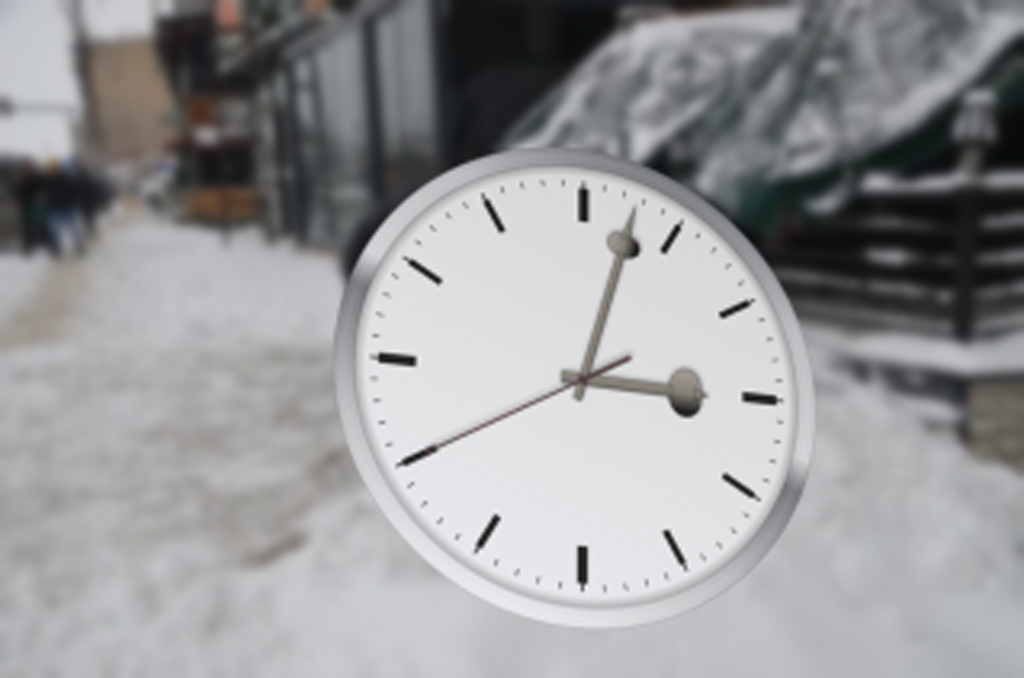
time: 3:02:40
